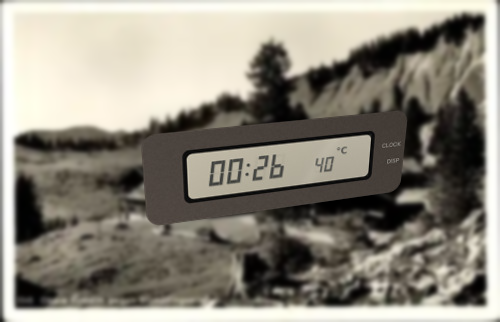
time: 0:26
